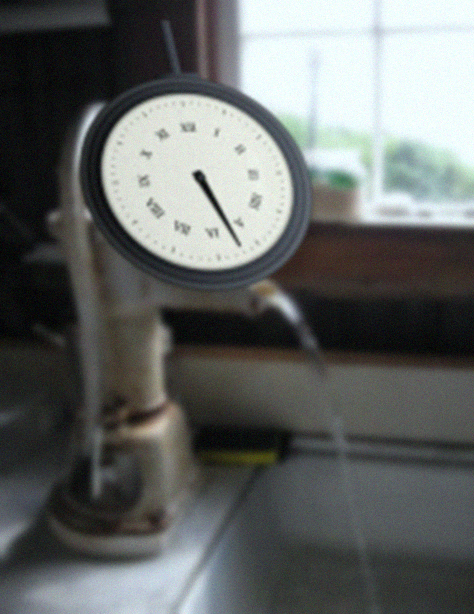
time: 5:27
